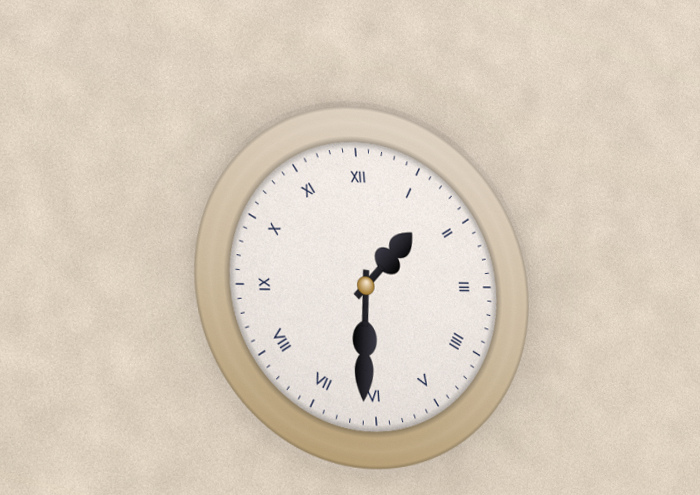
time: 1:31
